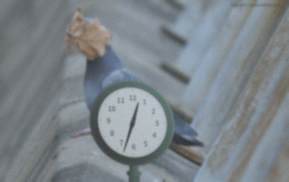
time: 12:33
